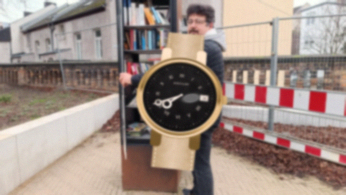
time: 7:41
